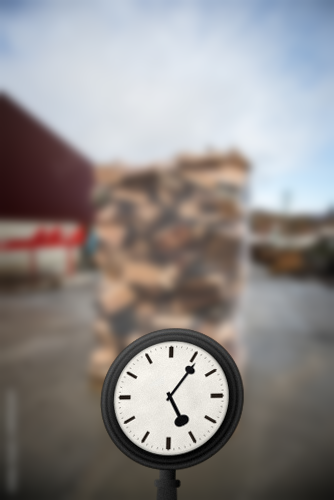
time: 5:06
